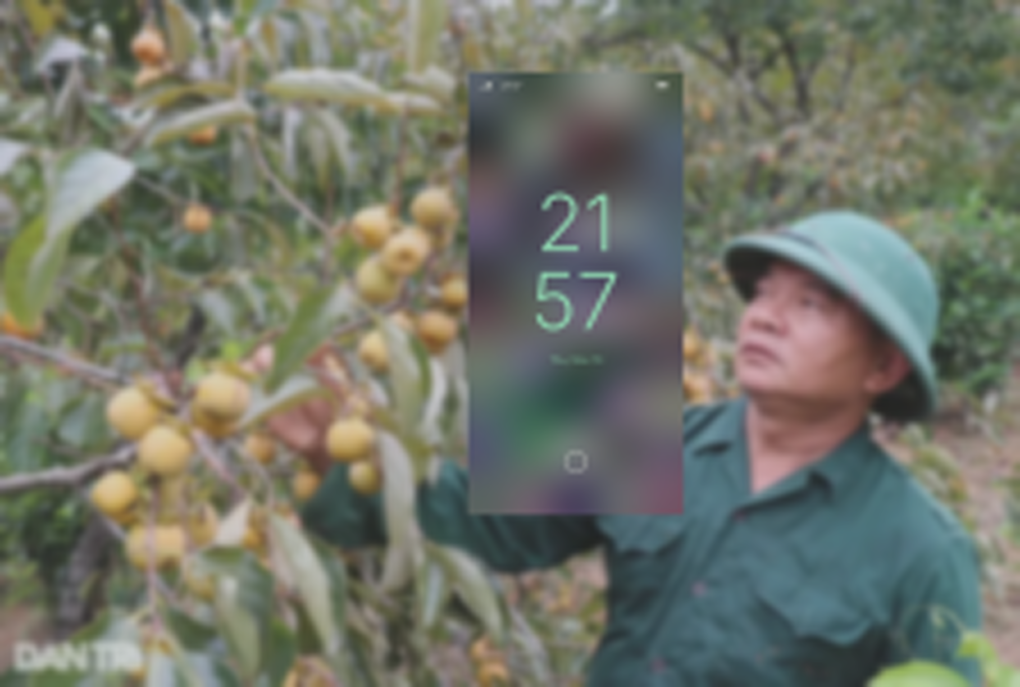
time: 21:57
